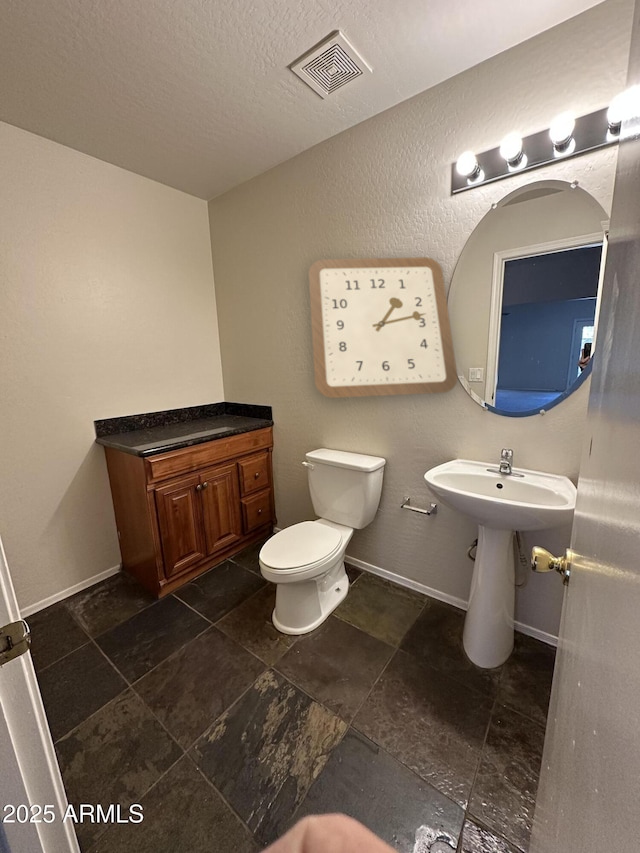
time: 1:13
